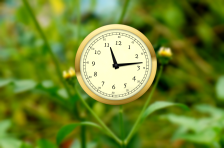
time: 11:13
